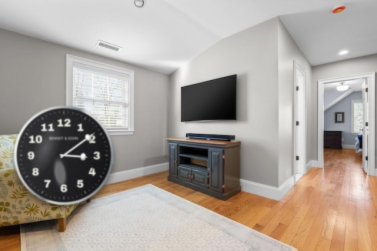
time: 3:09
